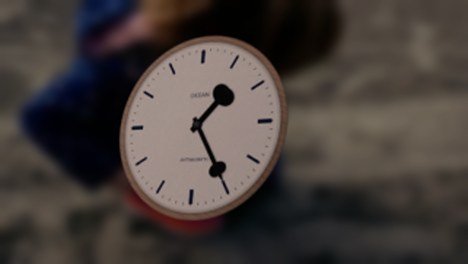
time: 1:25
